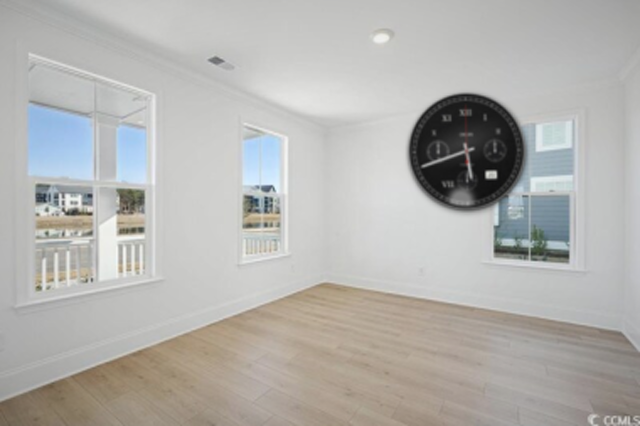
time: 5:42
